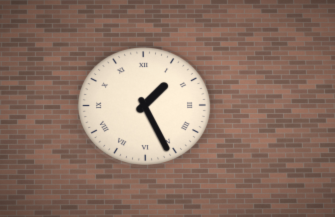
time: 1:26
